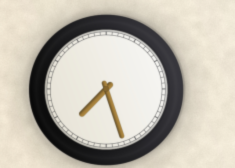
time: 7:27
